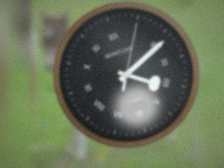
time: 4:11:05
